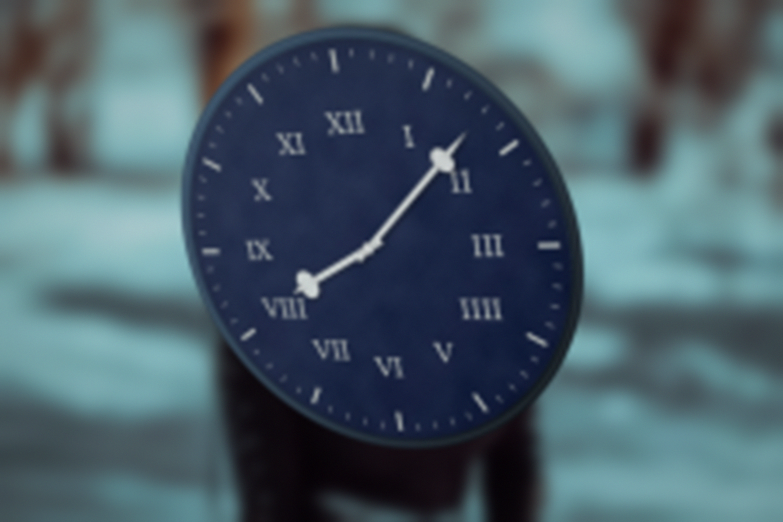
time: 8:08
